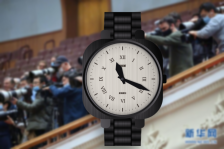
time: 11:19
